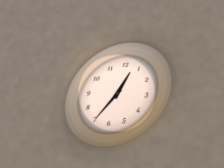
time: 12:35
